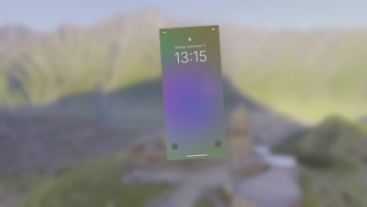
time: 13:15
